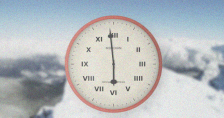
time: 5:59
